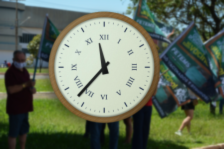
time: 11:37
